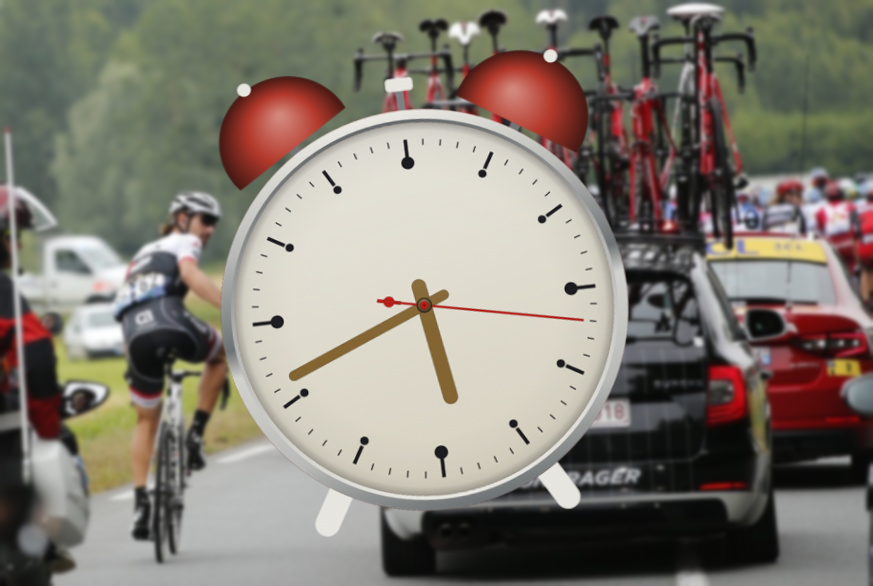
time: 5:41:17
